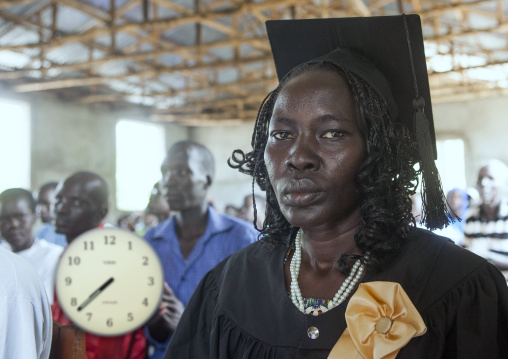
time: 7:38
